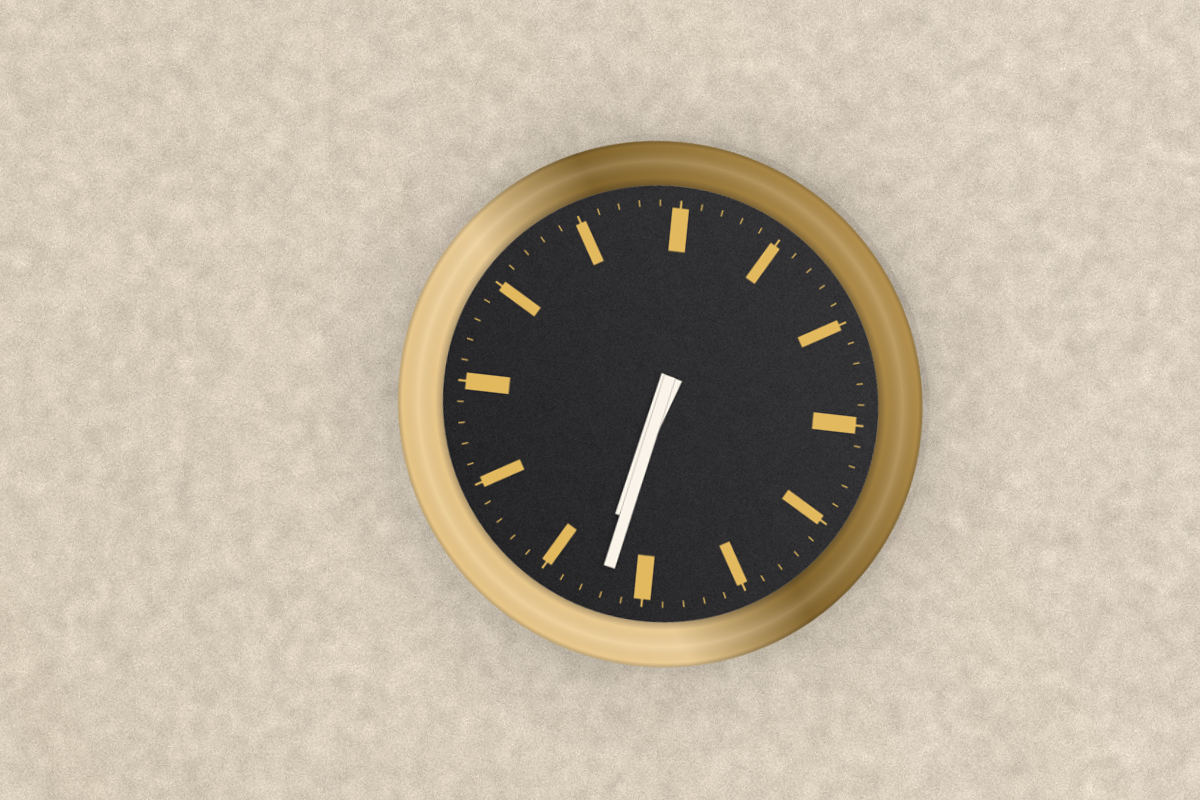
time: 6:32
